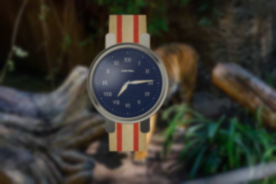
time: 7:14
